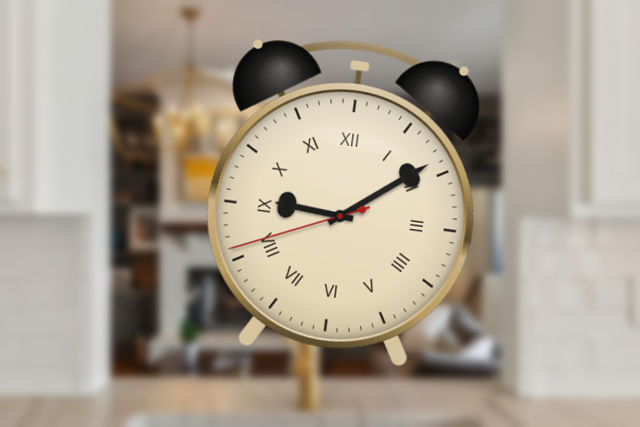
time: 9:08:41
